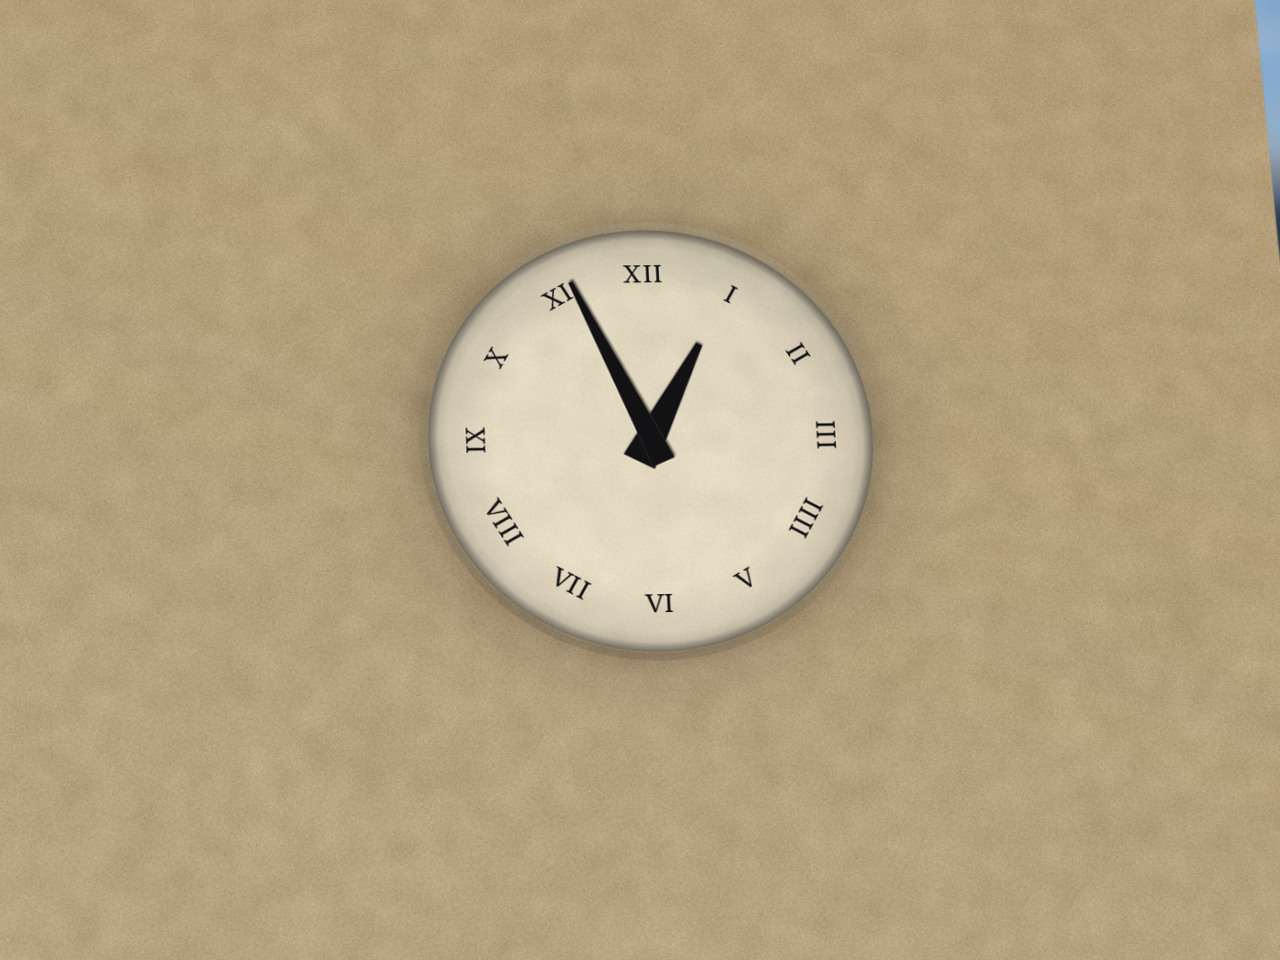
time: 12:56
